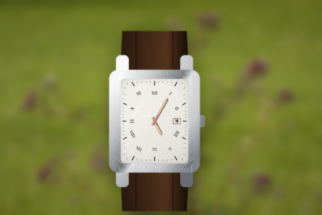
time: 5:05
